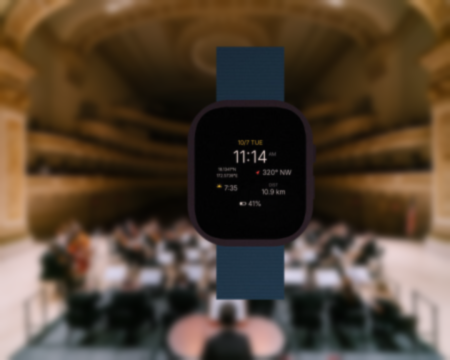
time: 11:14
